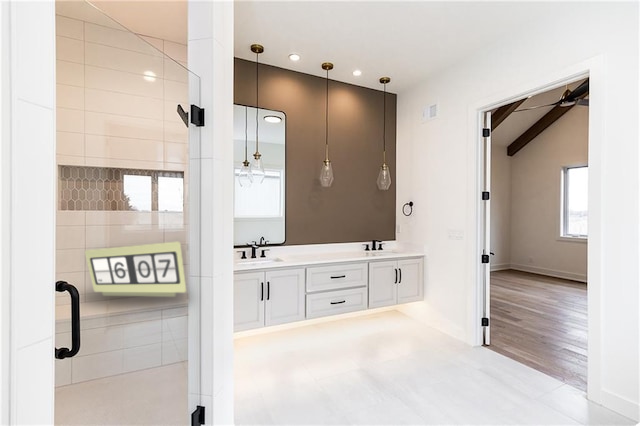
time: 6:07
